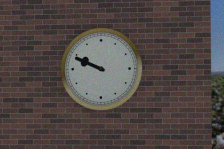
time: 9:49
